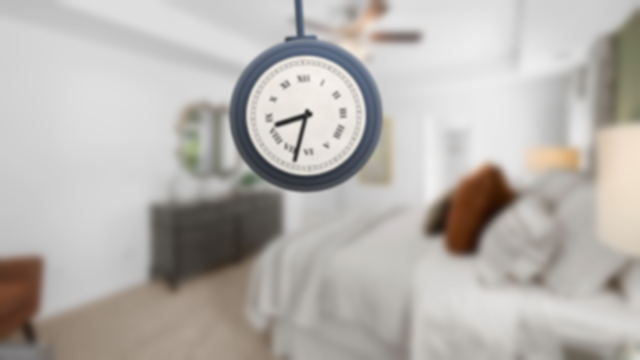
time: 8:33
